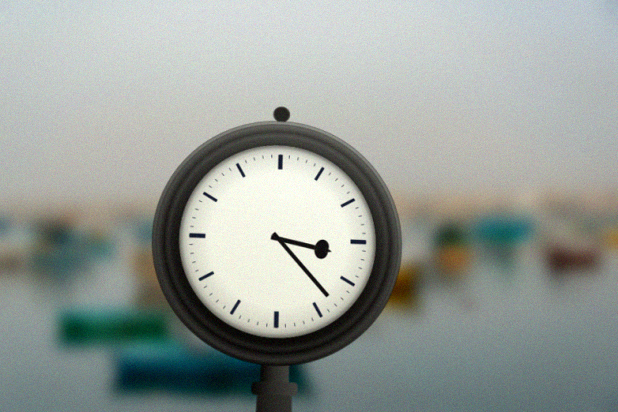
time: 3:23
